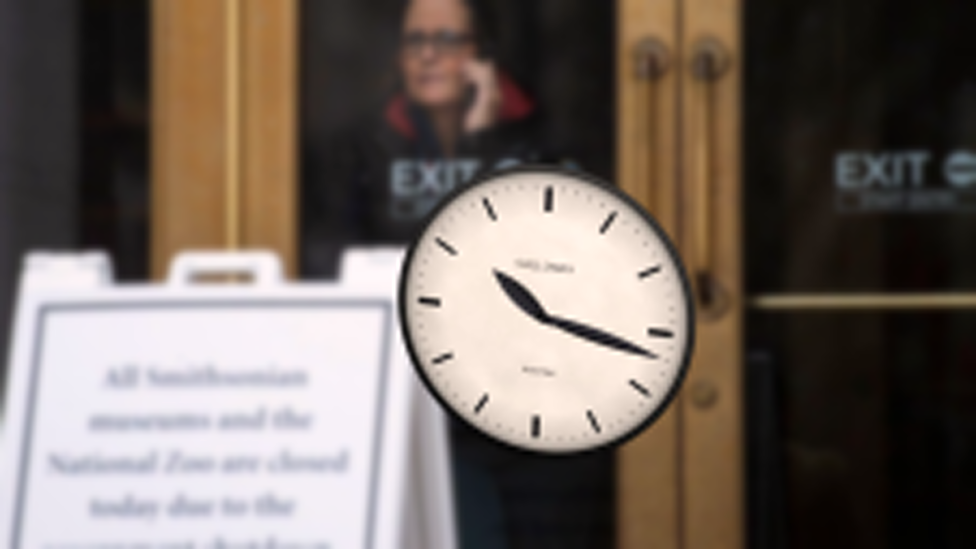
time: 10:17
